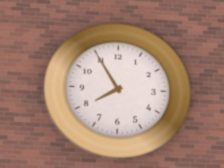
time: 7:55
